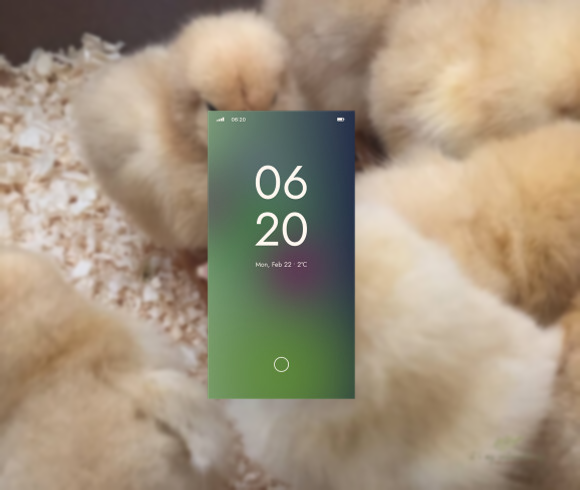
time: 6:20
